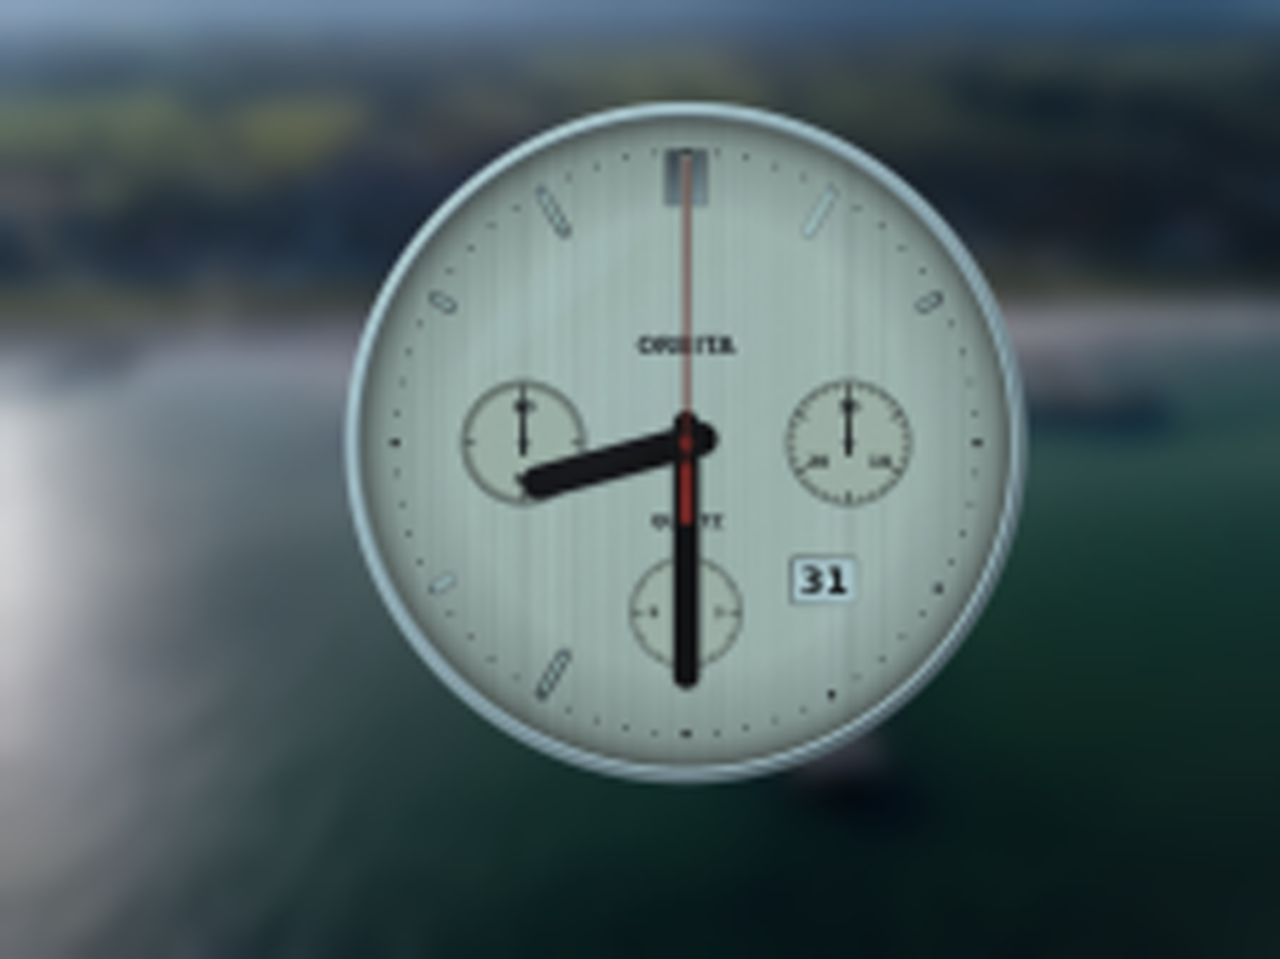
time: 8:30
